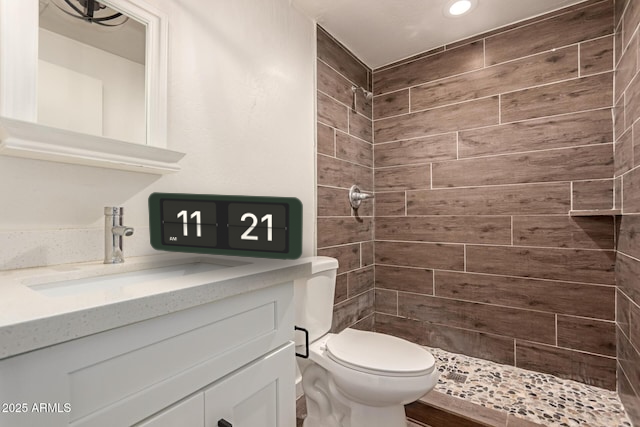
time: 11:21
